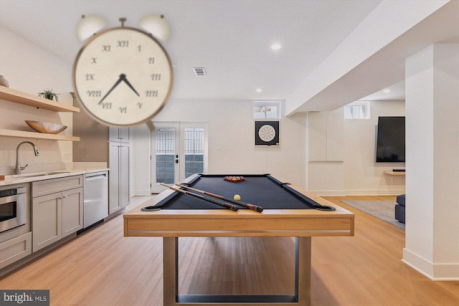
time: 4:37
